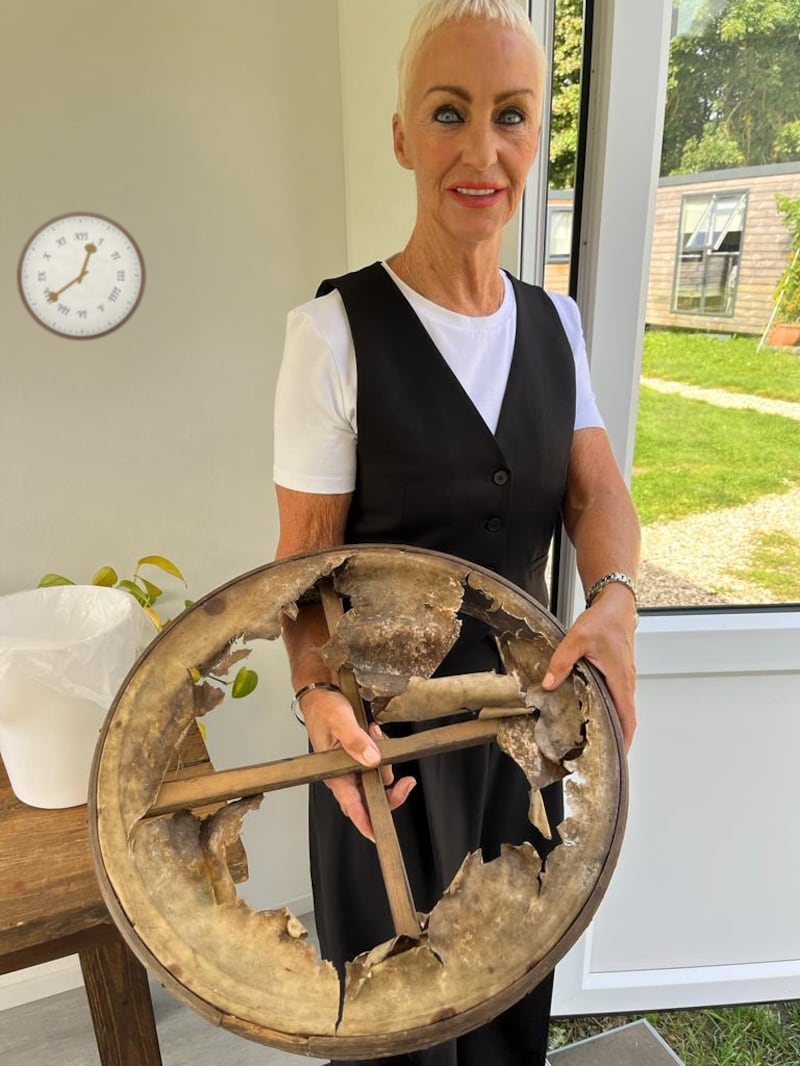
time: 12:39
